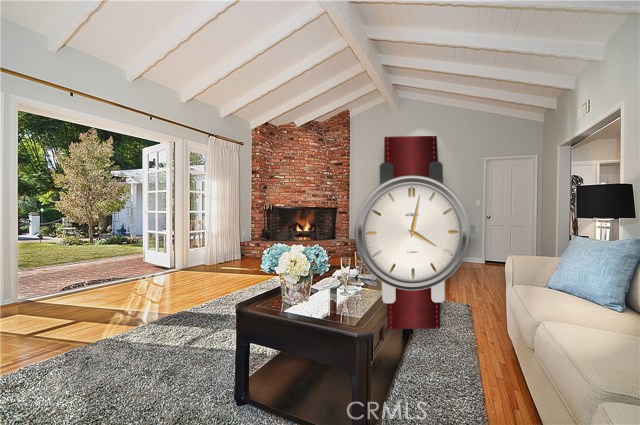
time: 4:02
